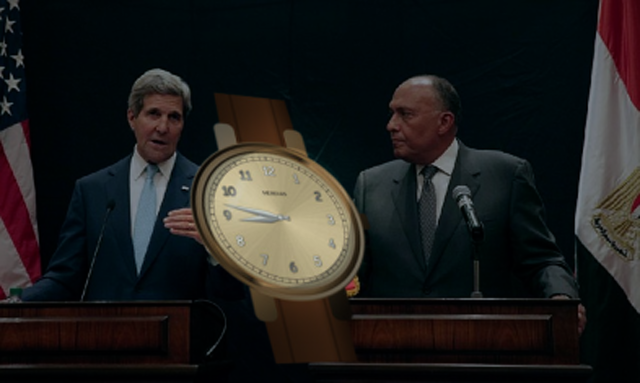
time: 8:47
